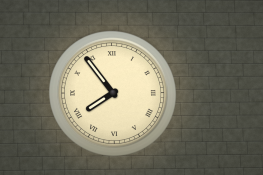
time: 7:54
